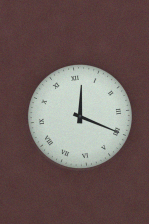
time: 12:20
